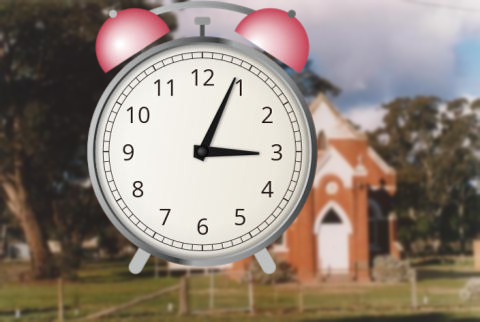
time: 3:04
